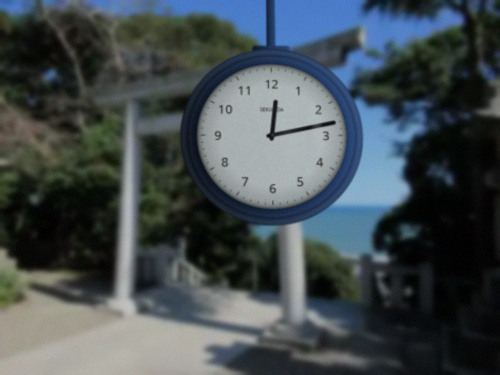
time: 12:13
